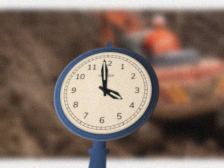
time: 3:59
